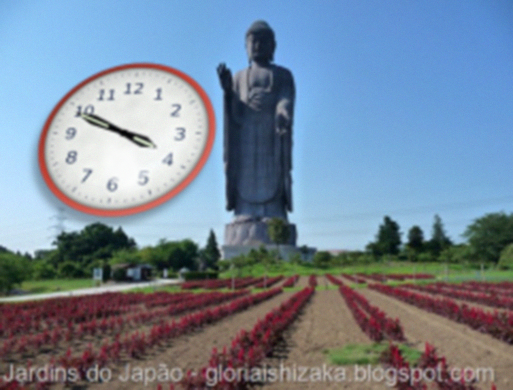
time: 3:49
